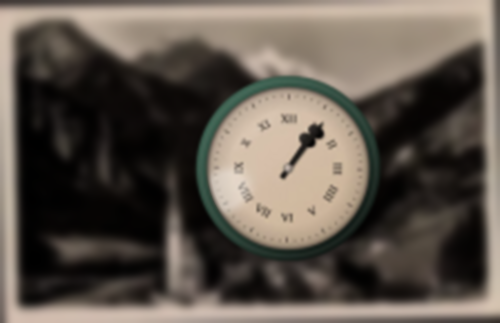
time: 1:06
